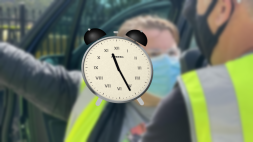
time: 11:26
